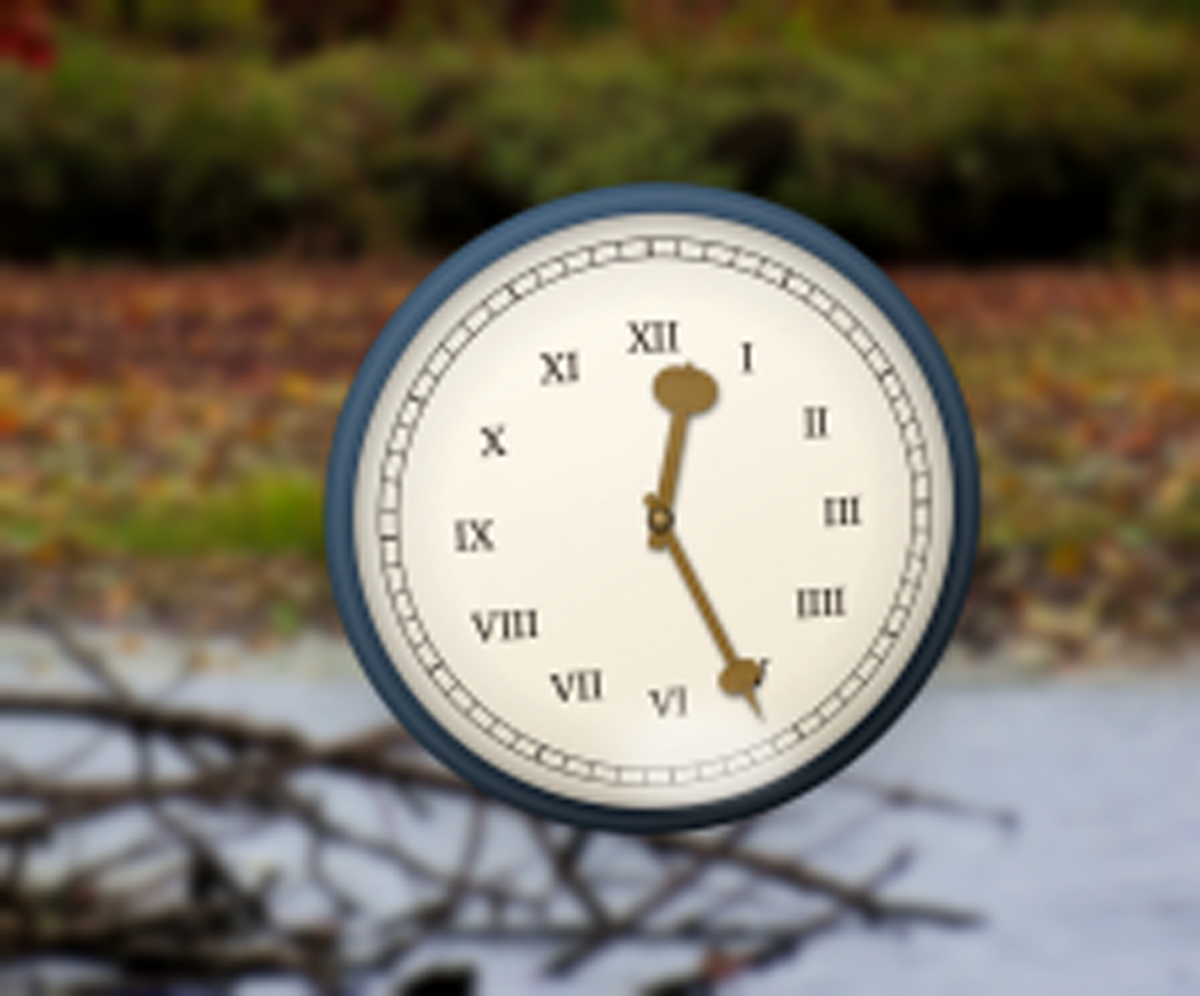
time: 12:26
